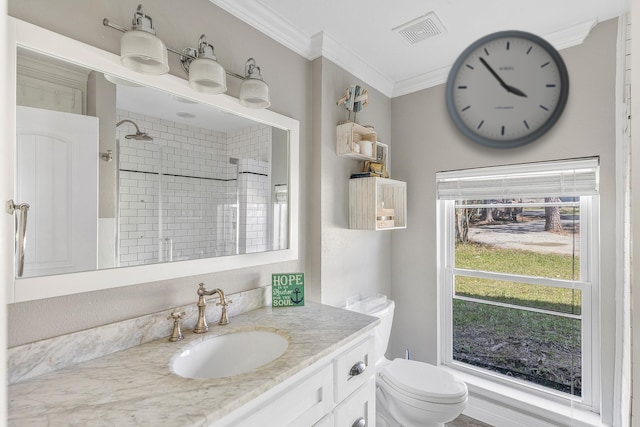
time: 3:53
